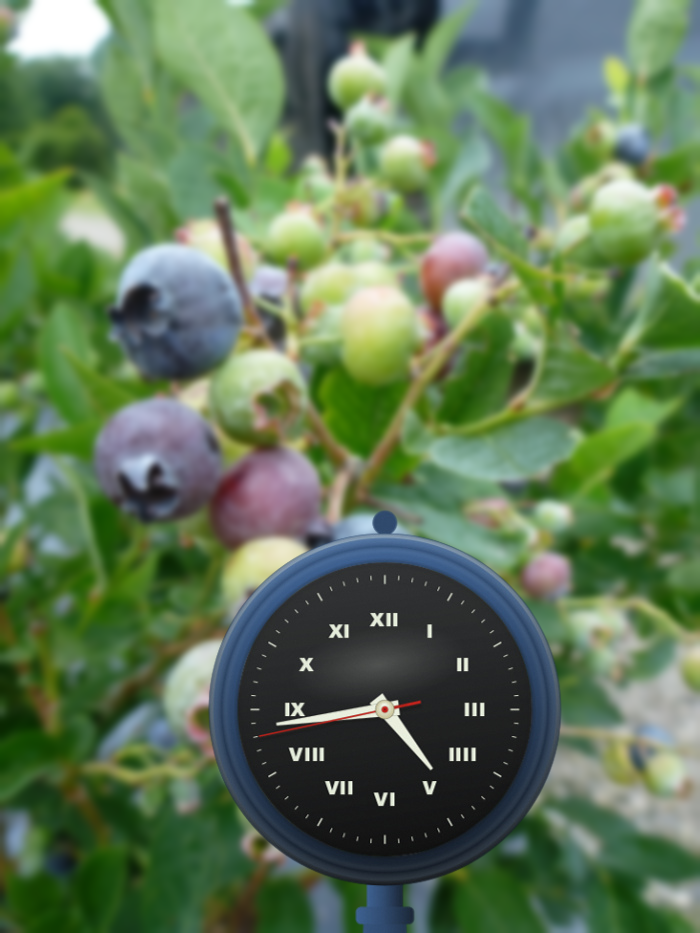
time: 4:43:43
